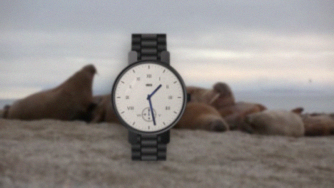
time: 1:28
